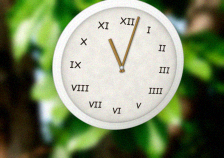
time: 11:02
